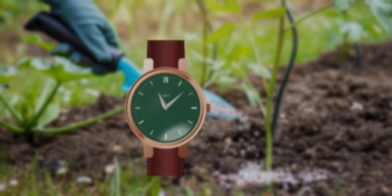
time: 11:08
